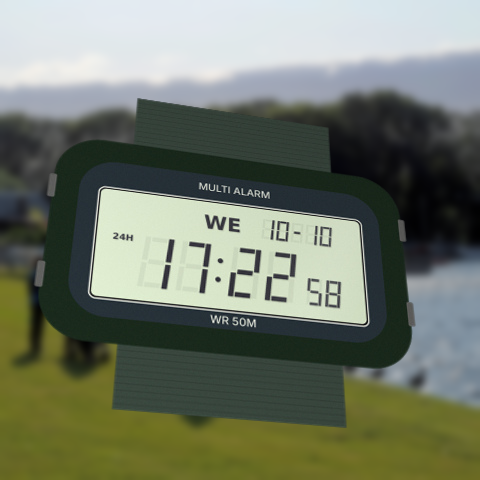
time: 17:22:58
